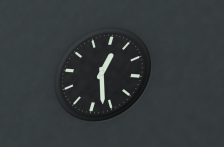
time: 12:27
